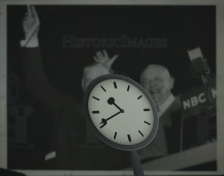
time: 10:41
